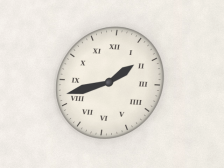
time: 1:42
